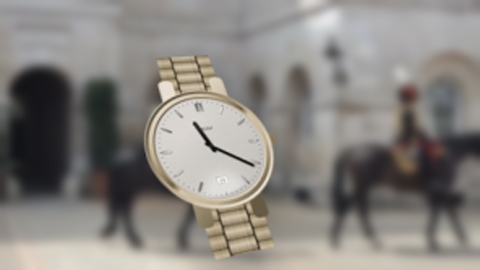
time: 11:21
